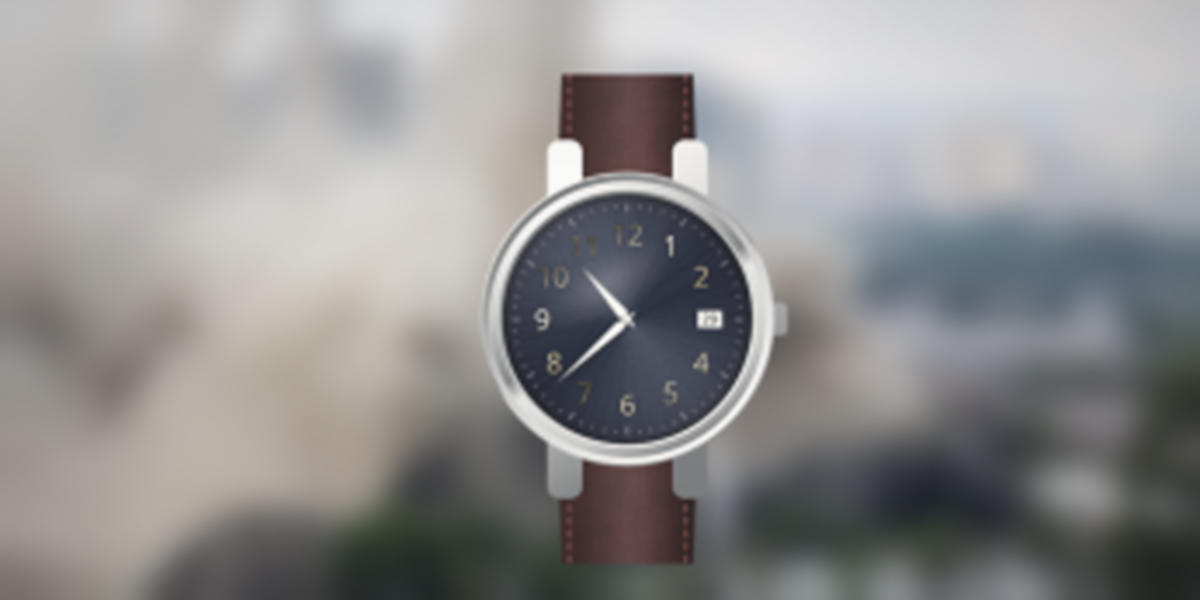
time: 10:38
